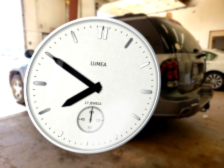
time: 7:50
